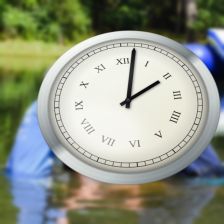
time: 2:02
